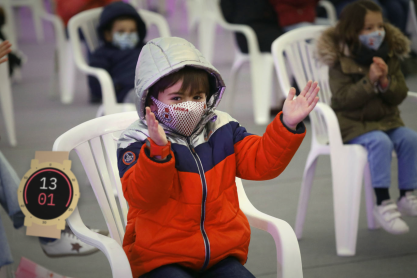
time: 13:01
